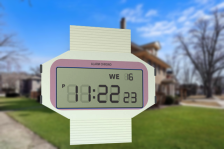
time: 11:22:23
